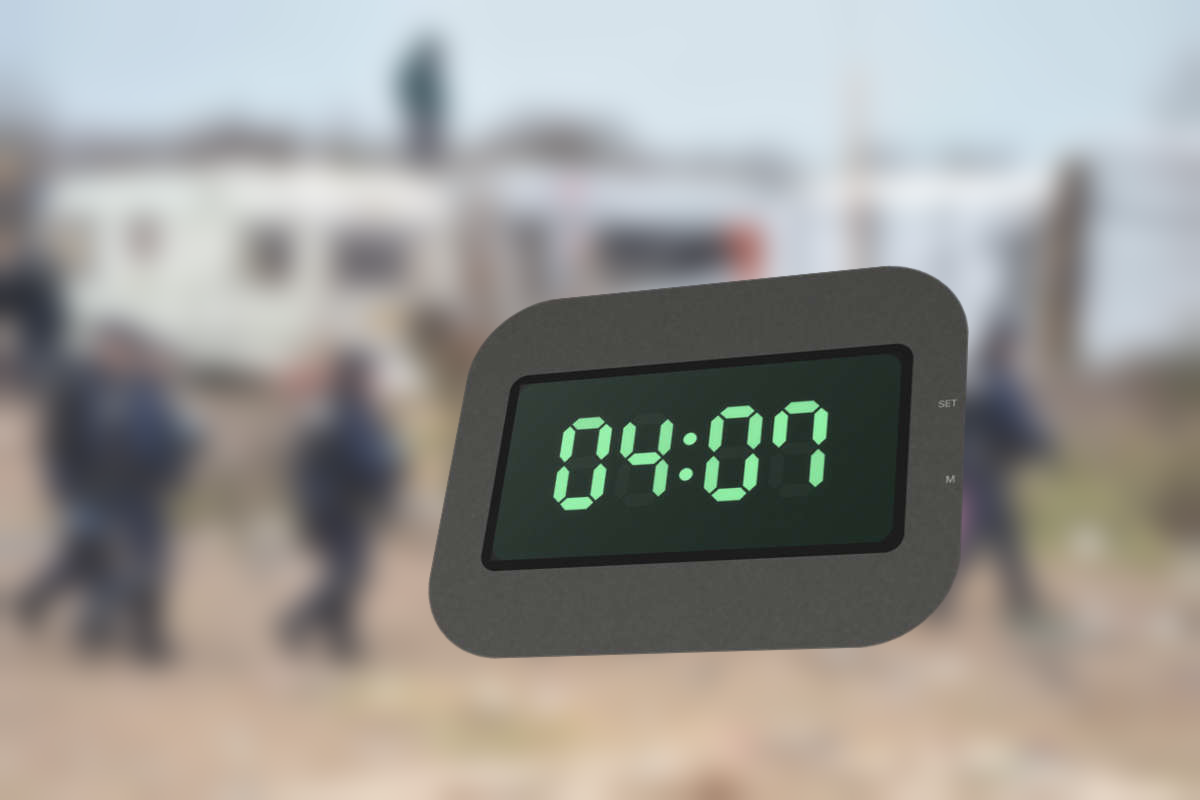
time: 4:07
